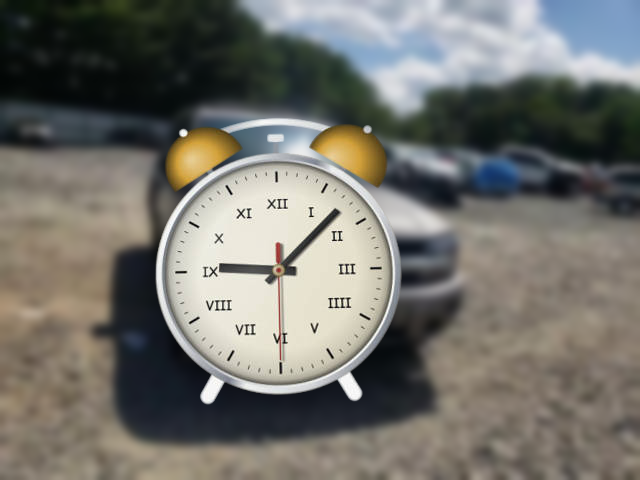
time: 9:07:30
